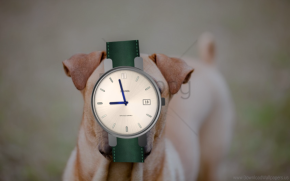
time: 8:58
